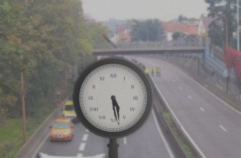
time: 5:28
